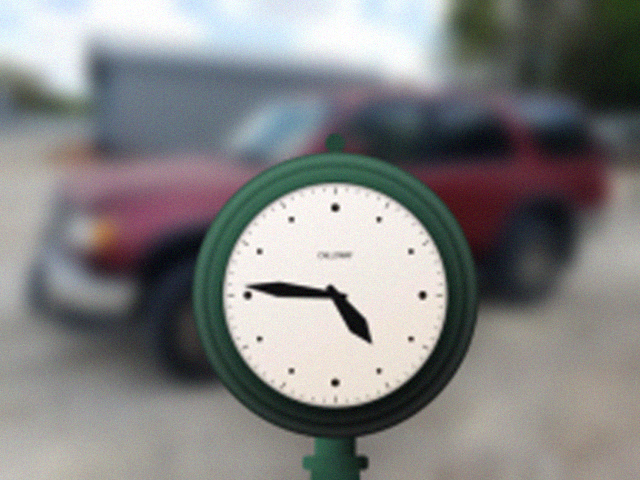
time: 4:46
